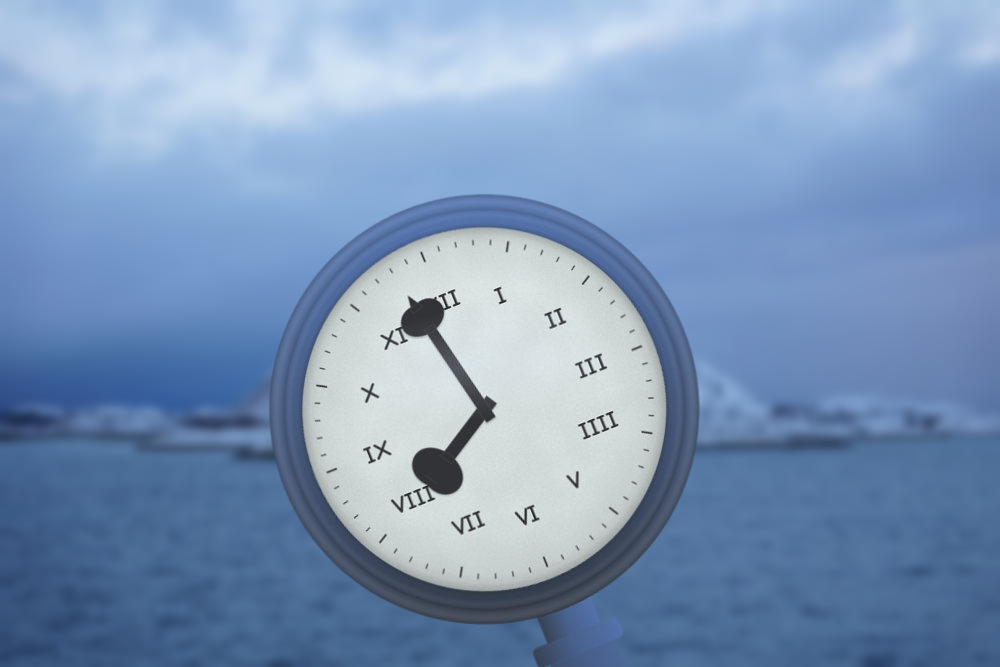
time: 7:58
